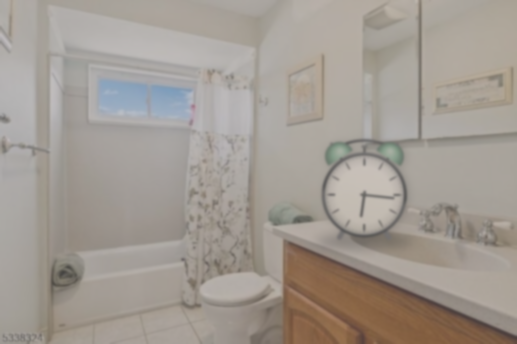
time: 6:16
